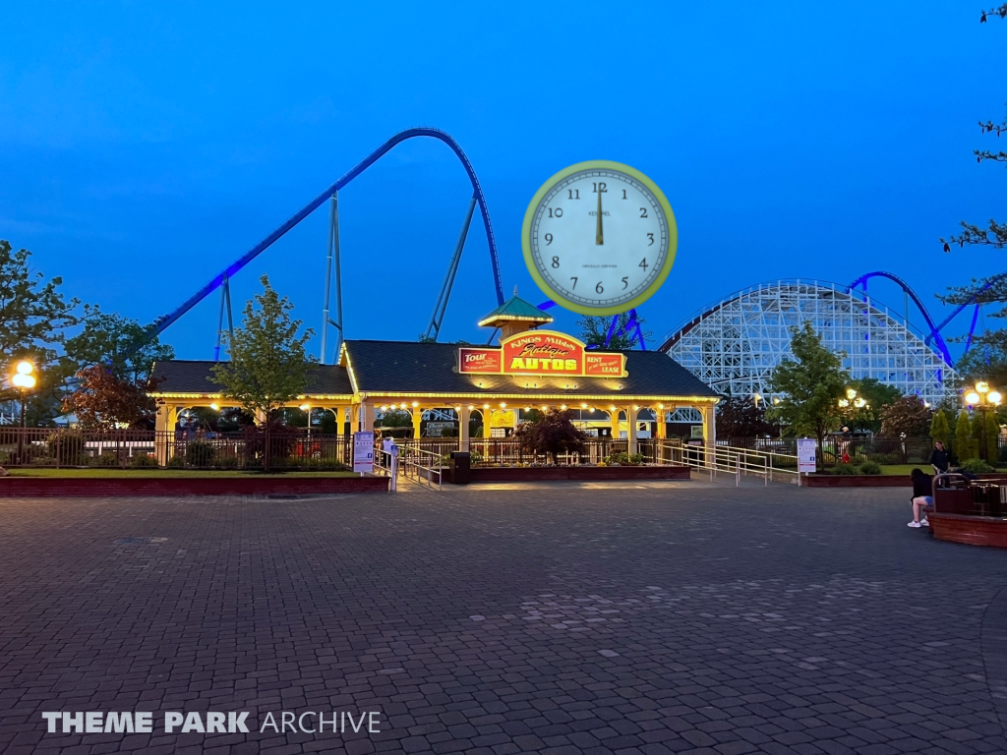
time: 12:00
